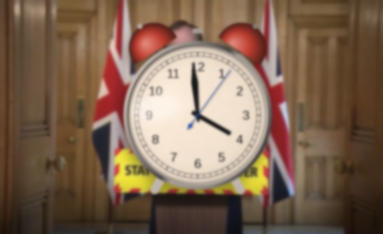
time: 3:59:06
